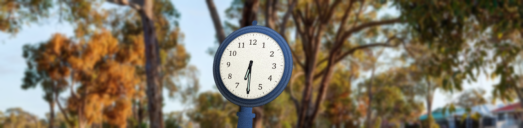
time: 6:30
